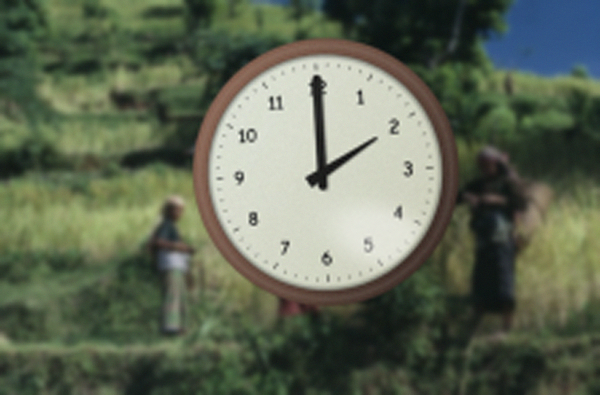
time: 2:00
